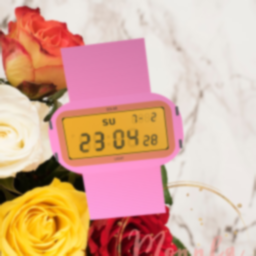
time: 23:04:28
